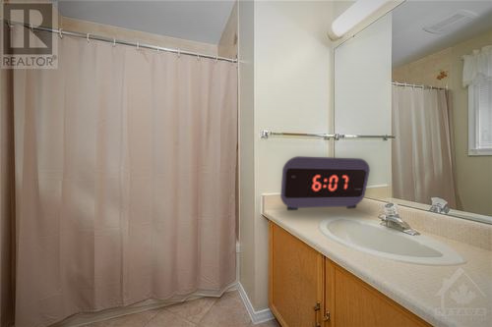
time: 6:07
